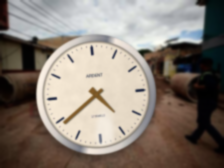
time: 4:39
